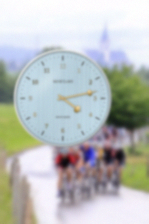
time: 4:13
